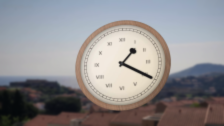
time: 1:20
